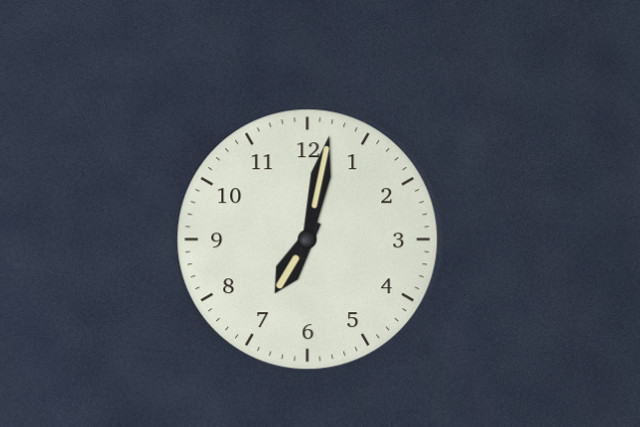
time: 7:02
